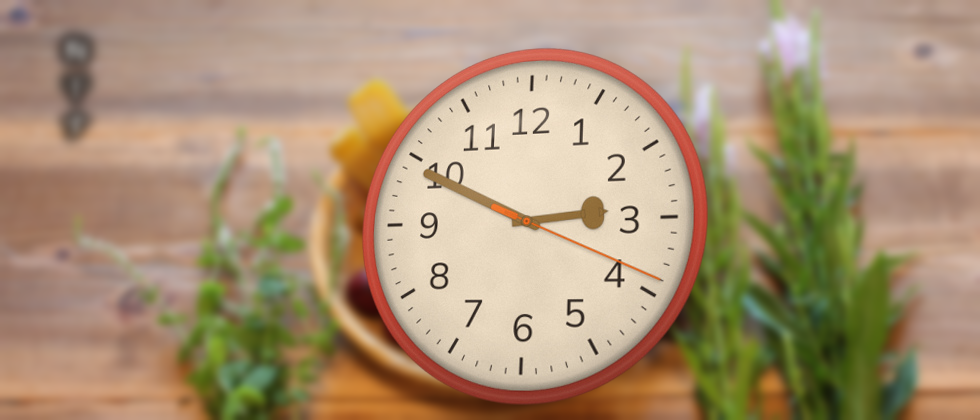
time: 2:49:19
